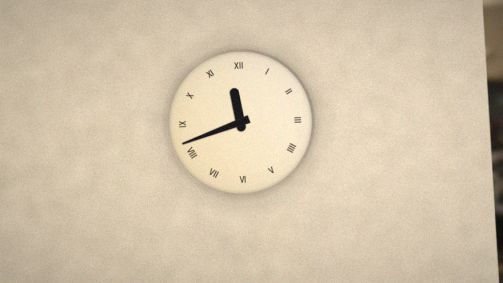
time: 11:42
